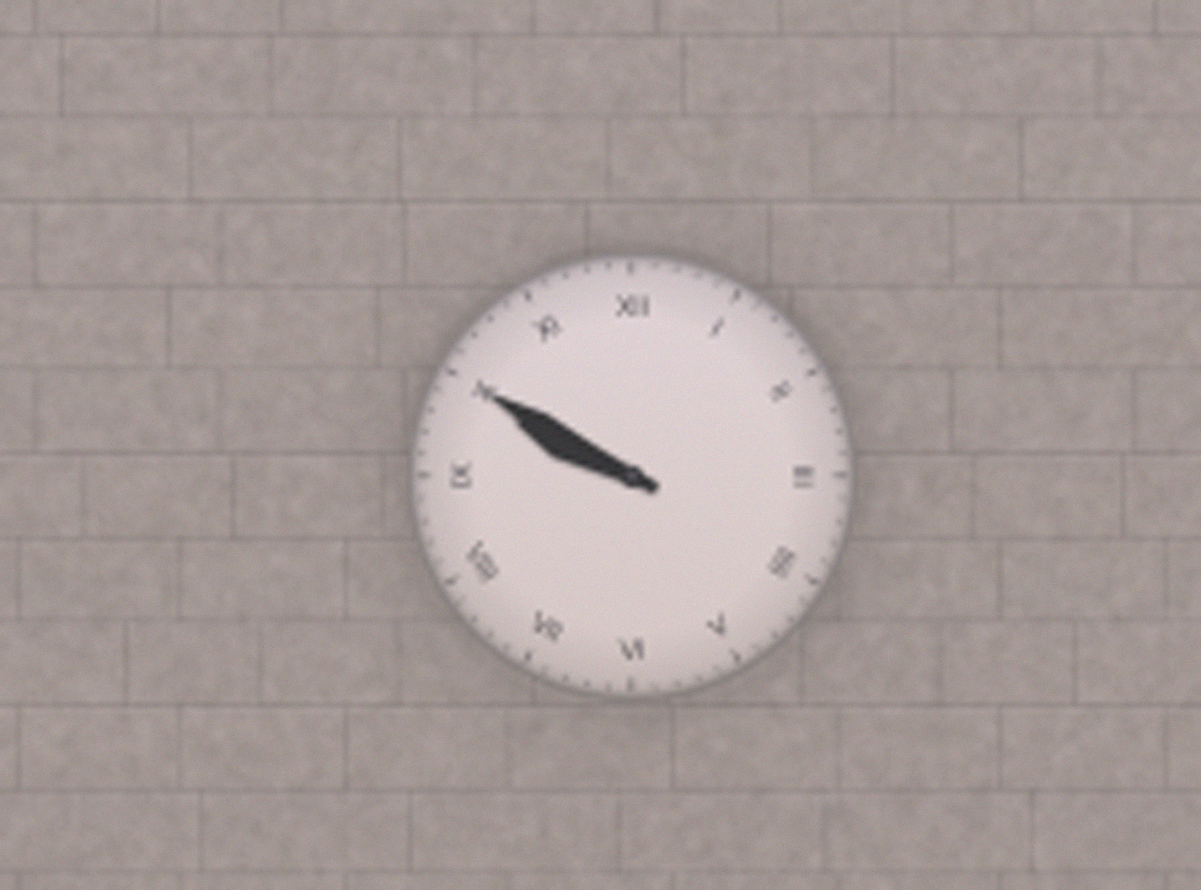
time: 9:50
